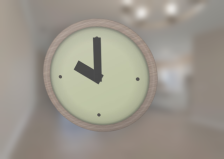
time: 10:00
